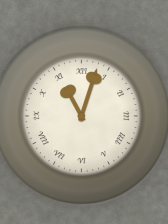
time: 11:03
